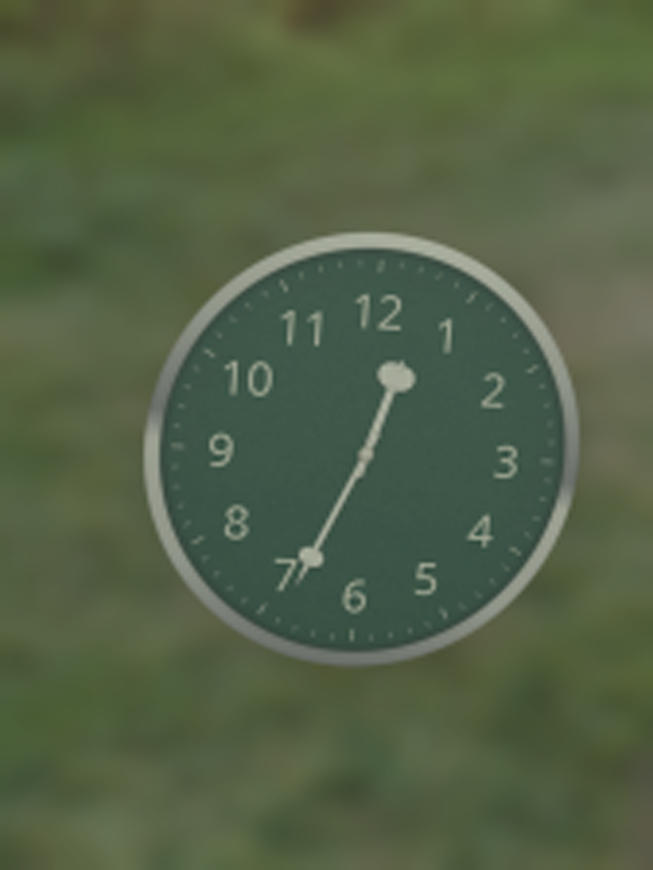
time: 12:34
